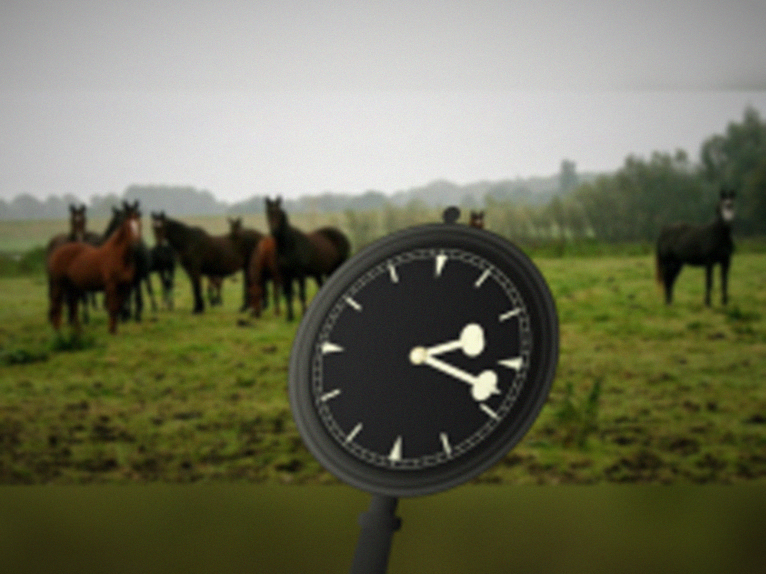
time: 2:18
